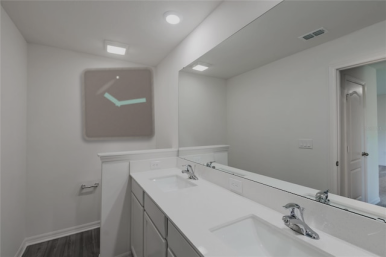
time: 10:14
